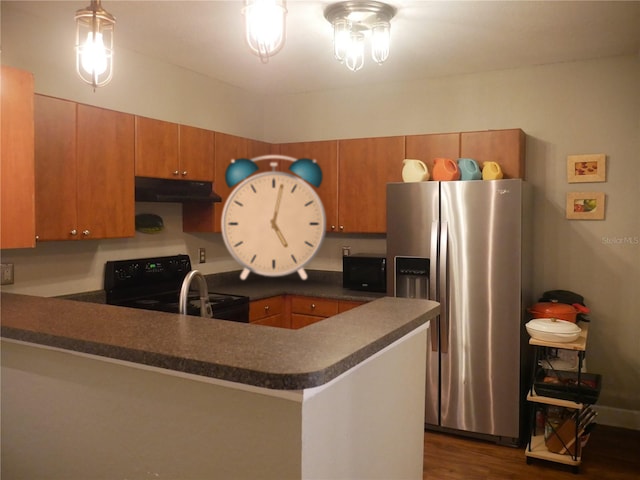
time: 5:02
